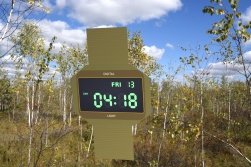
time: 4:18
